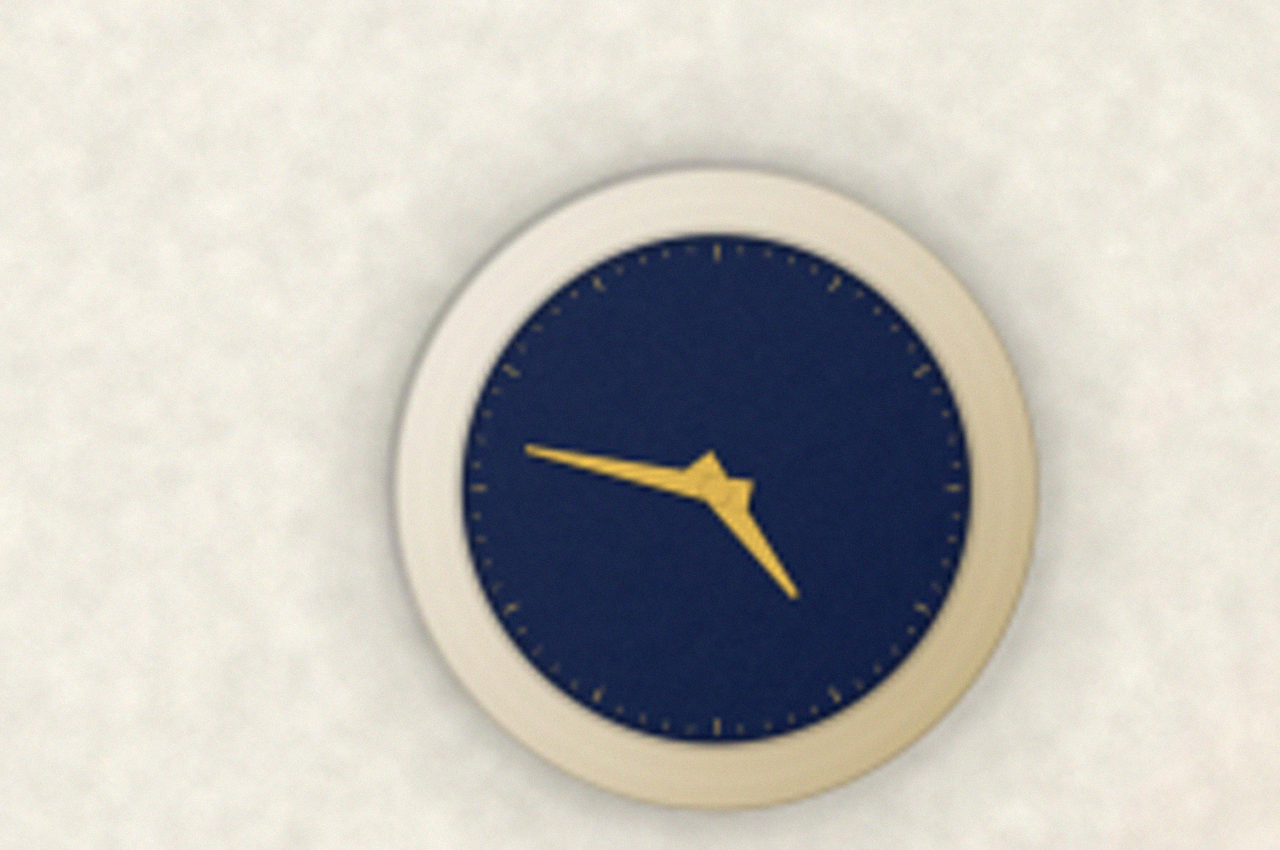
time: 4:47
